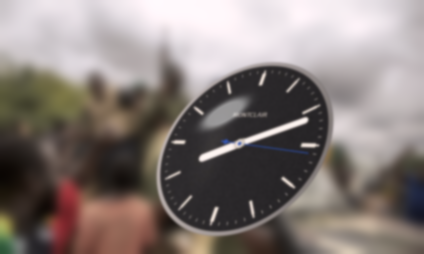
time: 8:11:16
